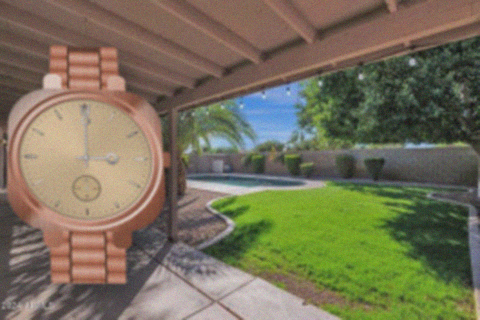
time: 3:00
